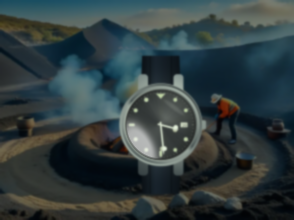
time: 3:29
